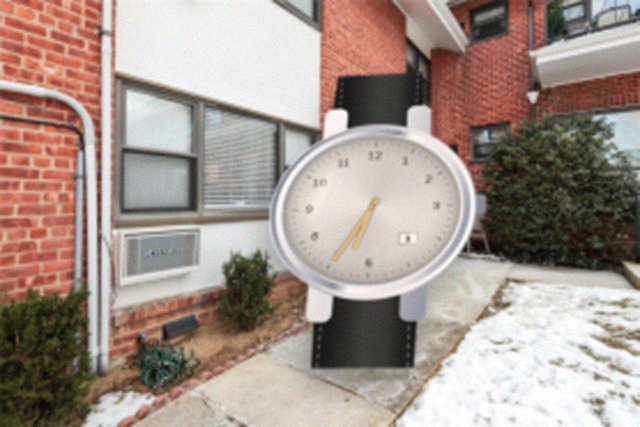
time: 6:35
